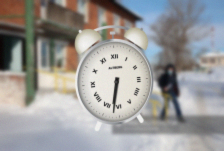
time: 6:32
